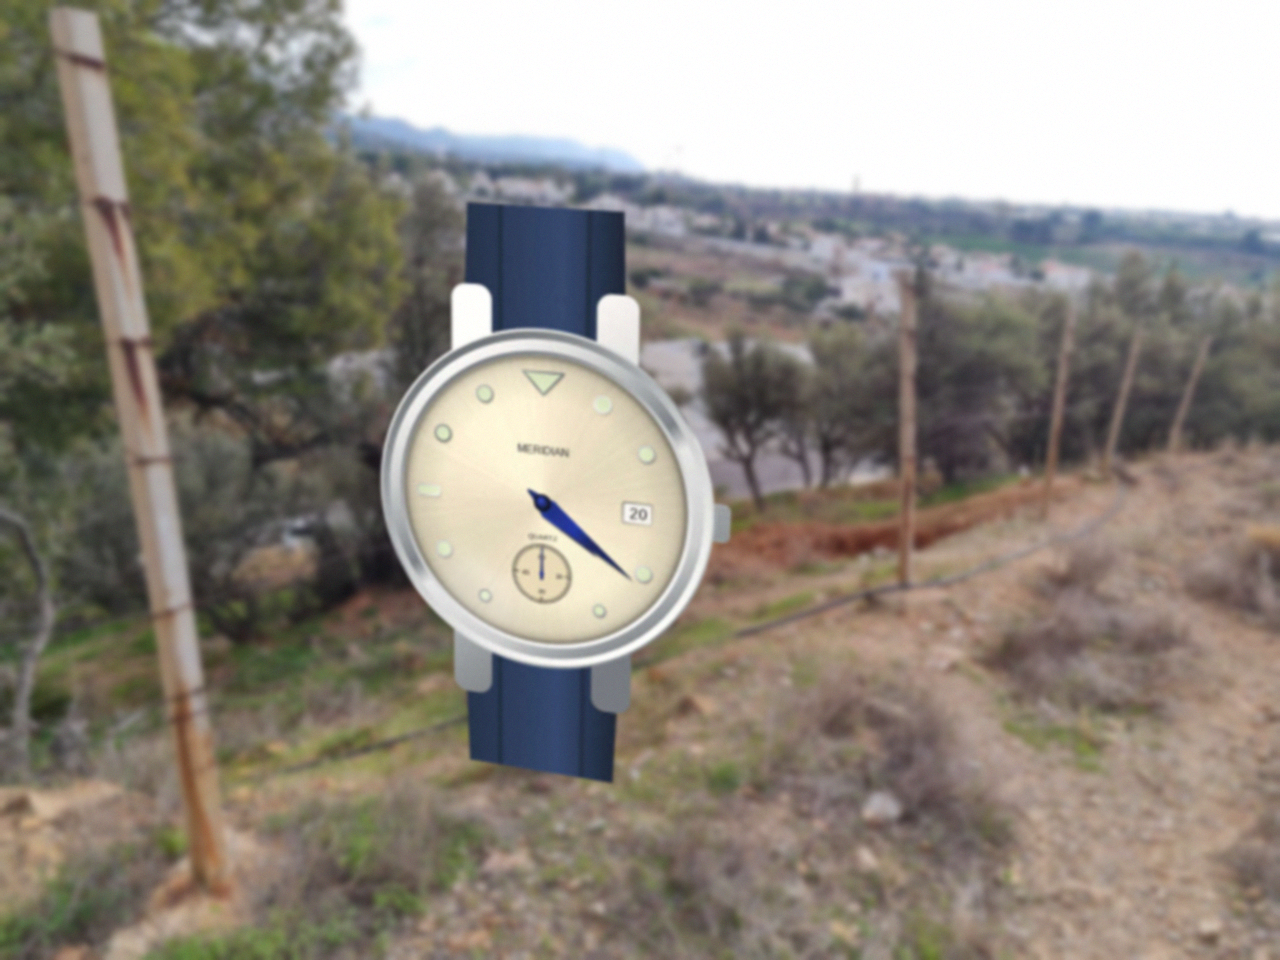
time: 4:21
